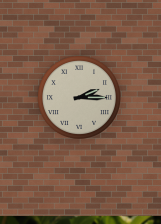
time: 2:15
